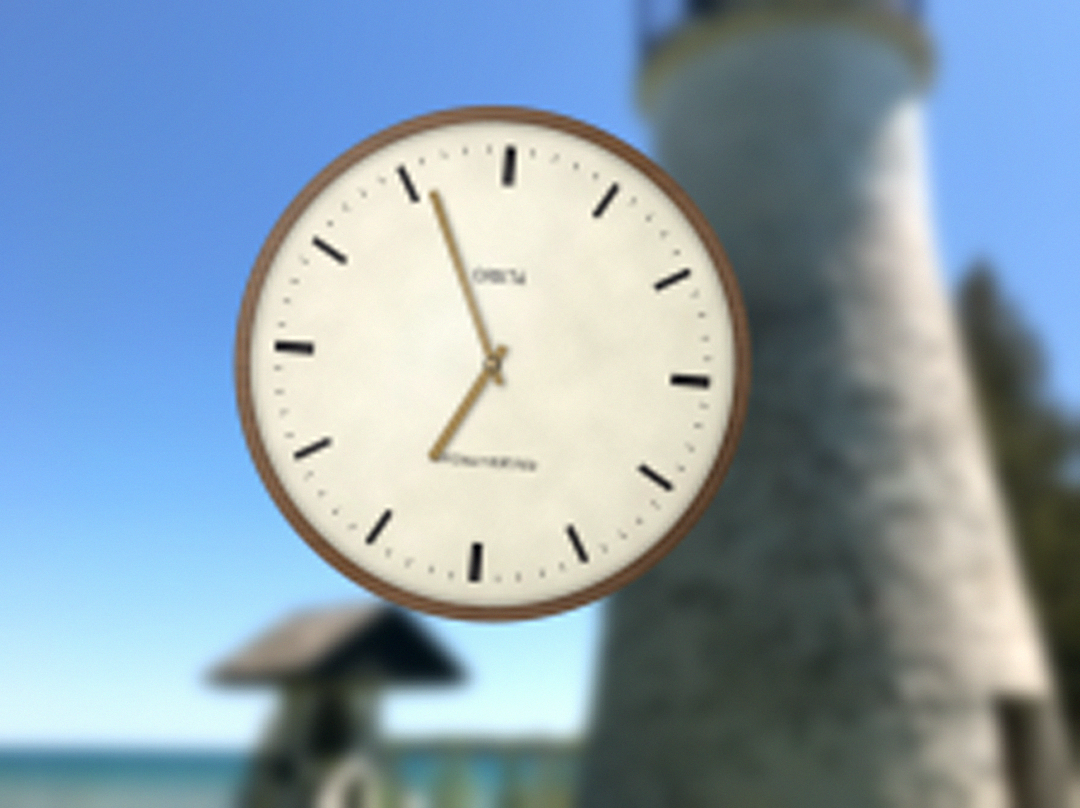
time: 6:56
